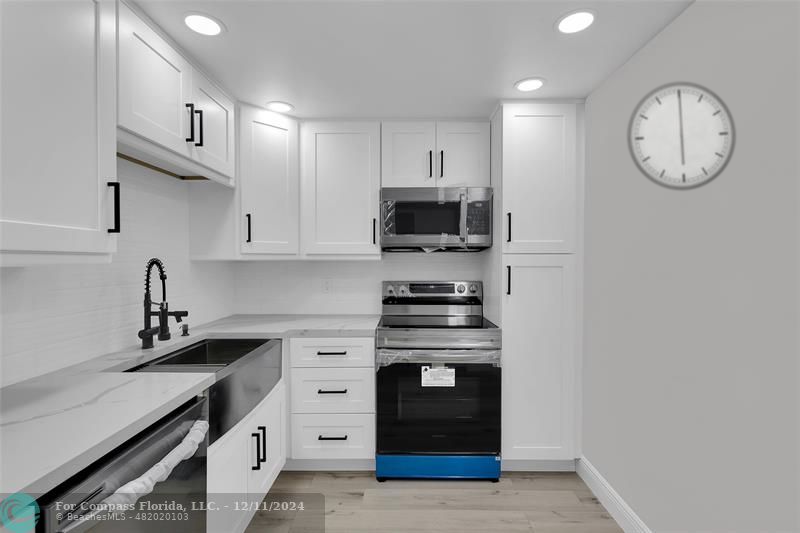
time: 6:00
